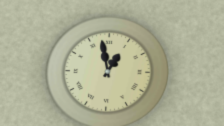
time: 12:58
